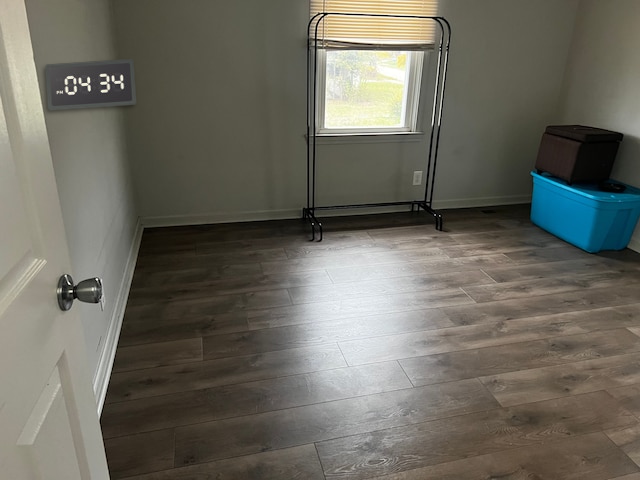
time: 4:34
